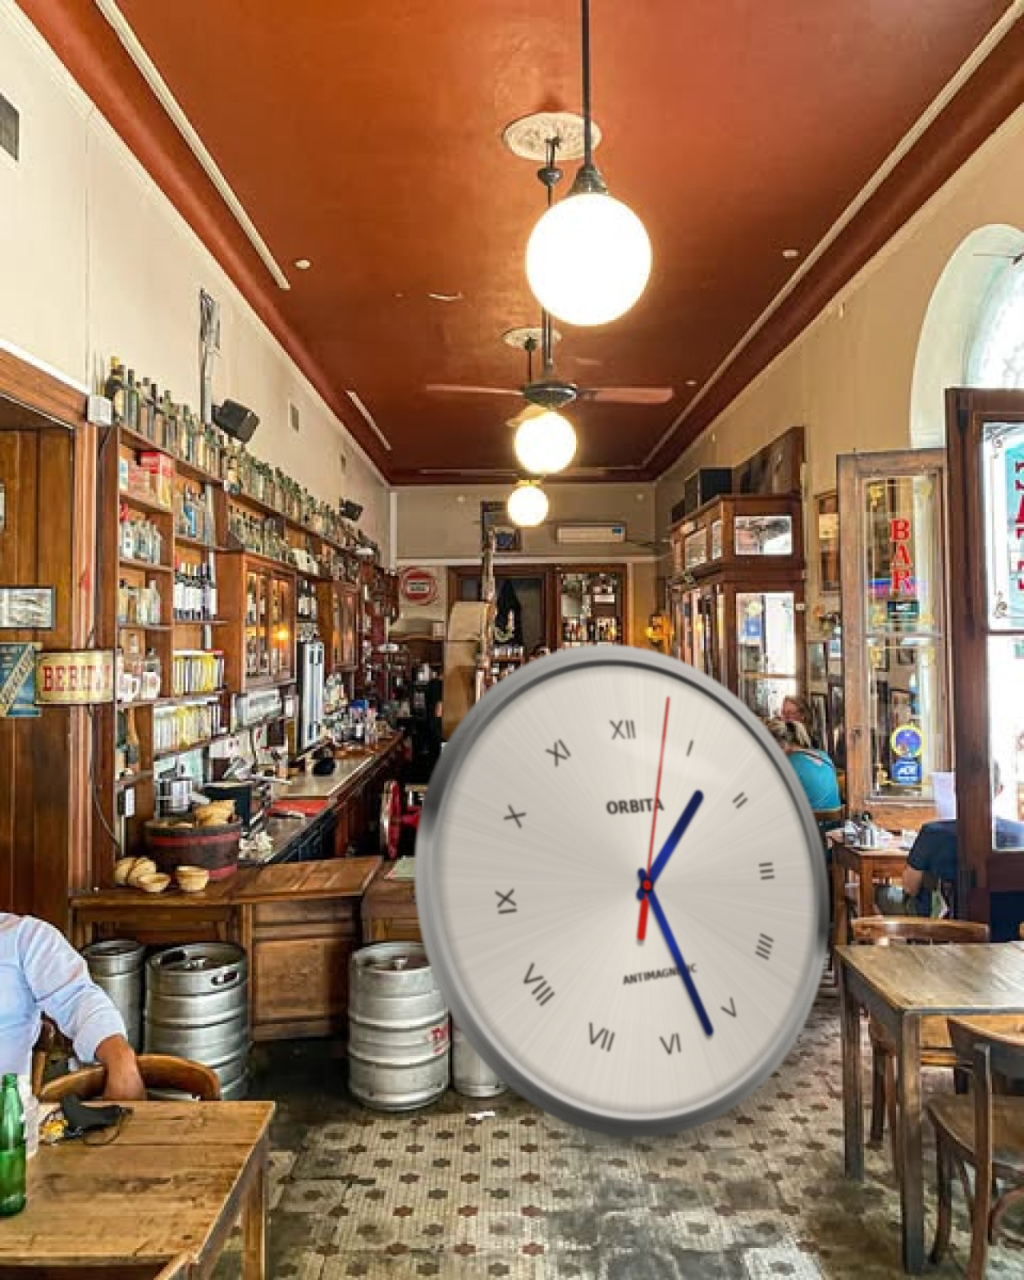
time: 1:27:03
